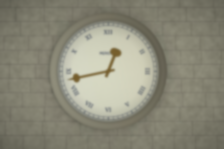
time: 12:43
